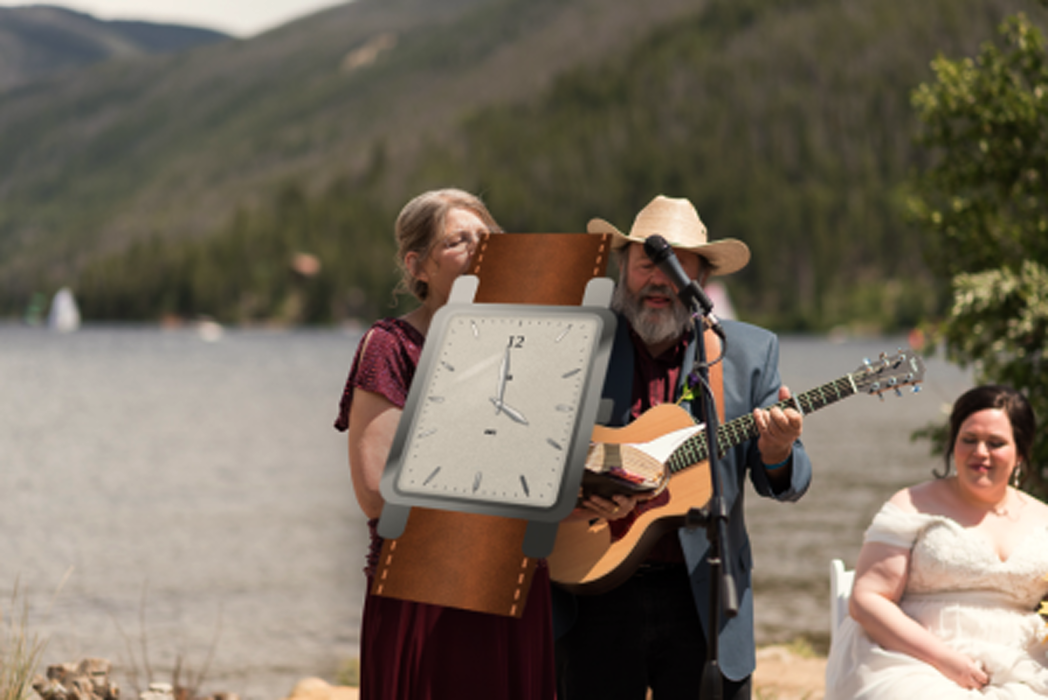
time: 3:59
